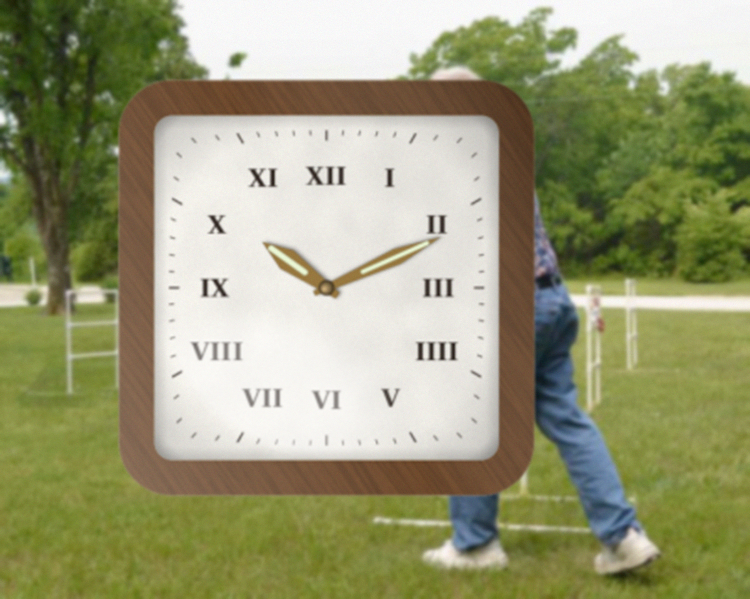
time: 10:11
